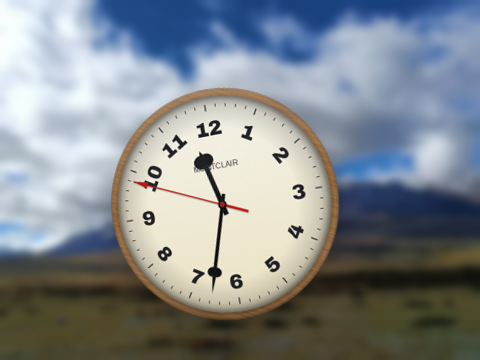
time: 11:32:49
